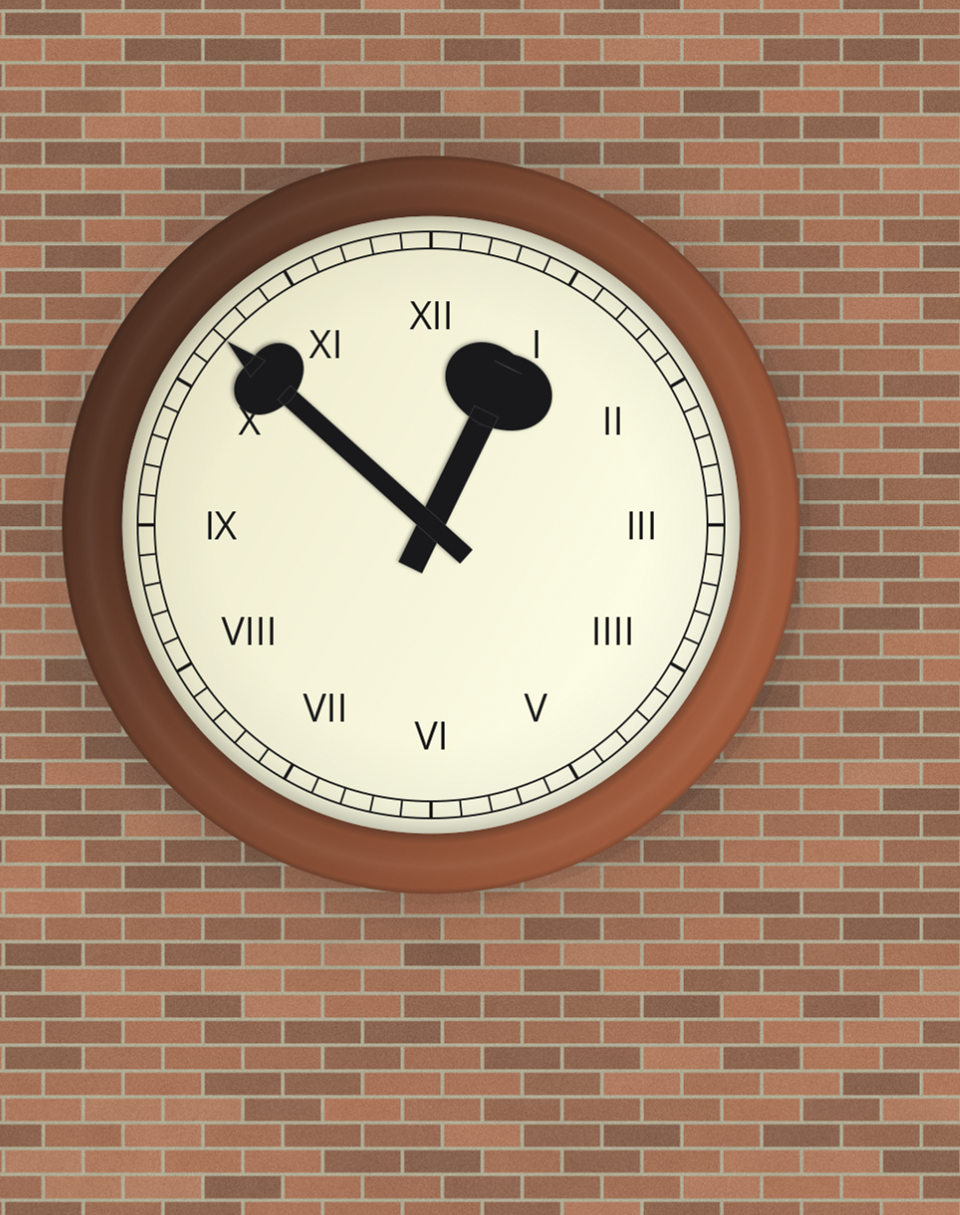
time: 12:52
